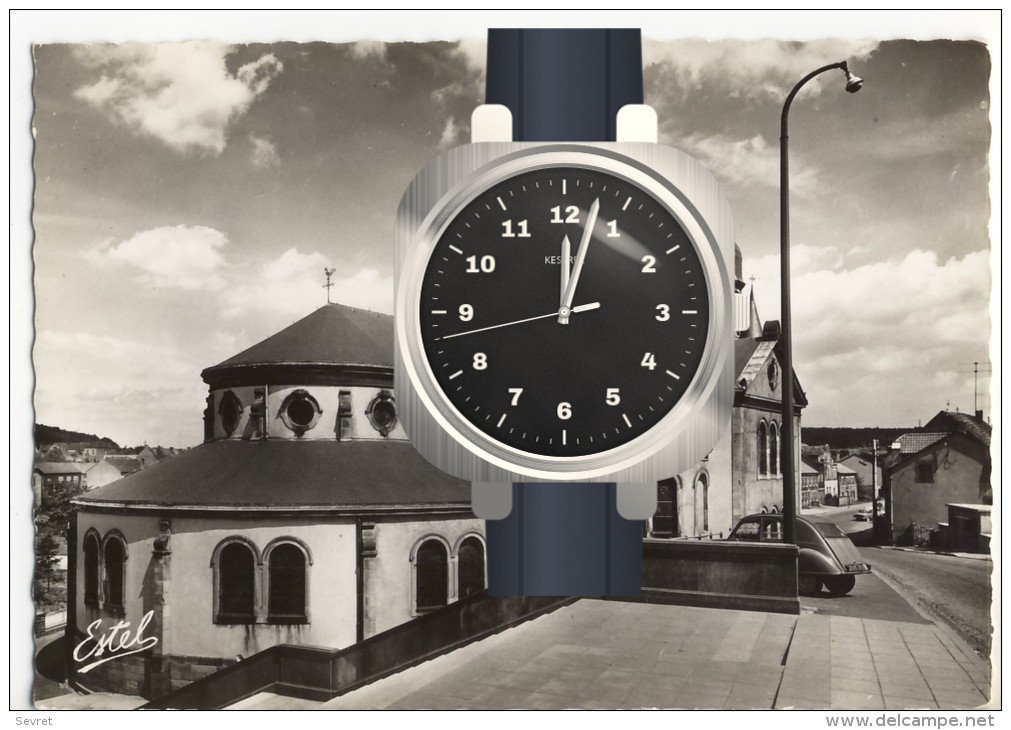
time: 12:02:43
